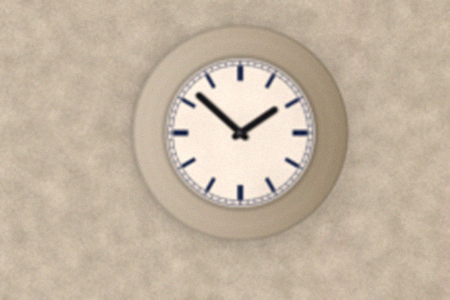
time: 1:52
